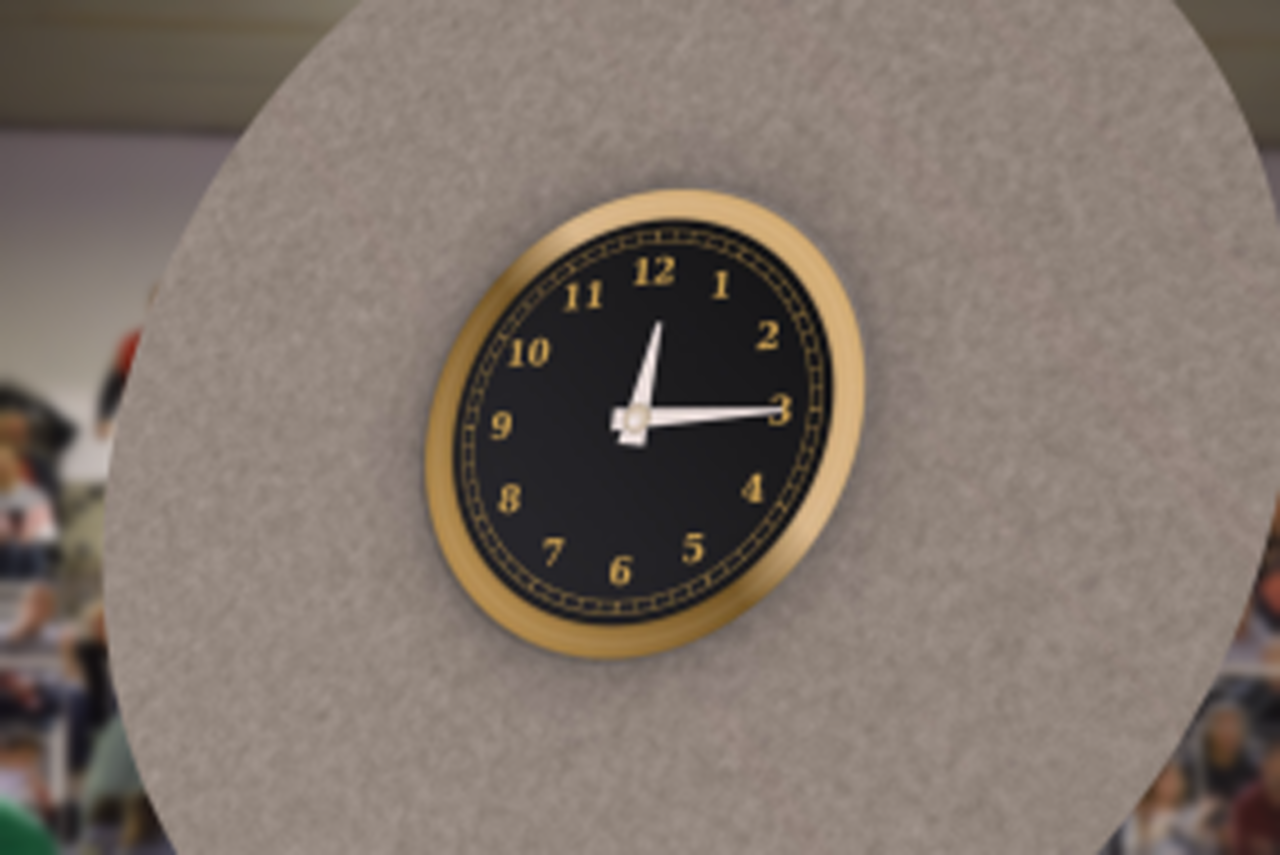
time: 12:15
